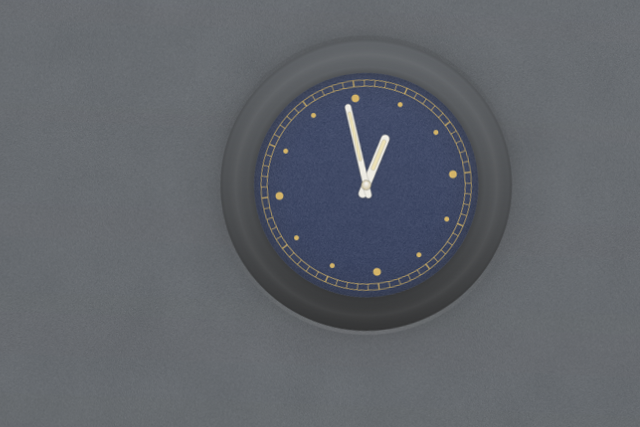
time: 12:59
